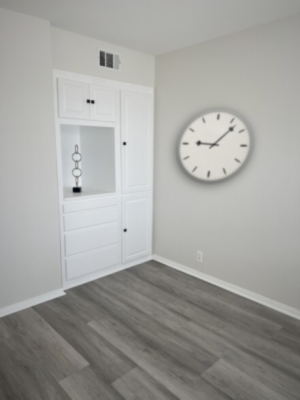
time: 9:07
